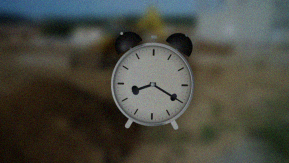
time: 8:20
